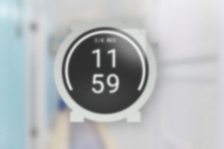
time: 11:59
